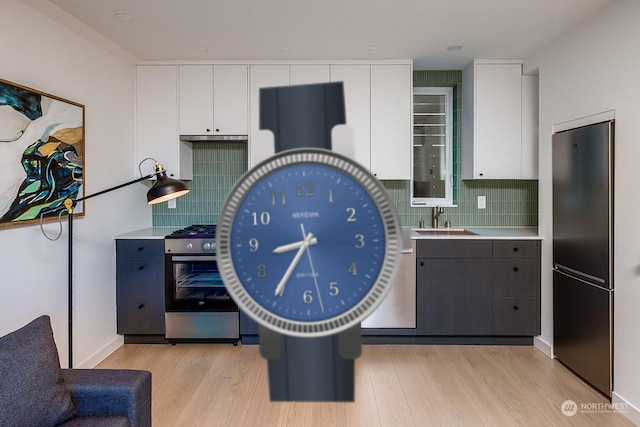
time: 8:35:28
